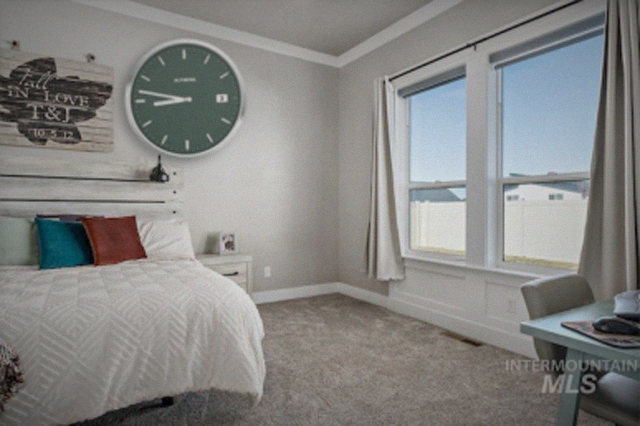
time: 8:47
